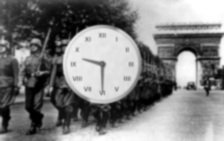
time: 9:30
